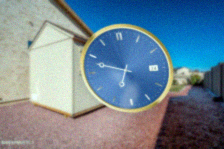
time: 6:48
